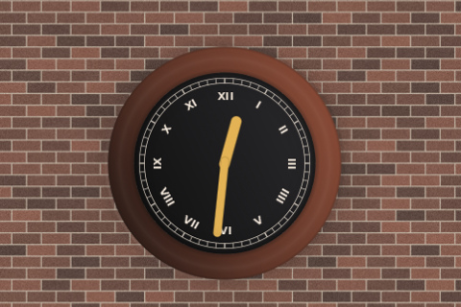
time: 12:31
